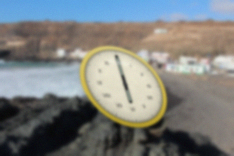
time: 6:00
